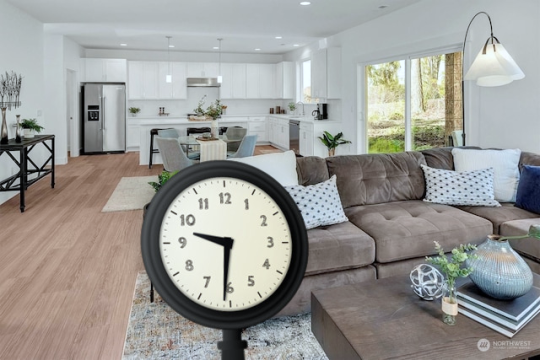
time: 9:31
